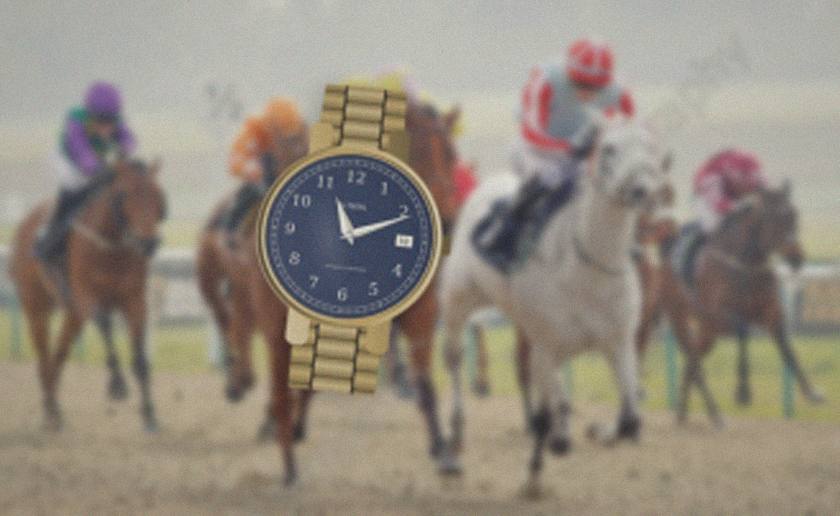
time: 11:11
